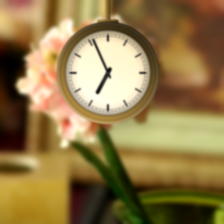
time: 6:56
